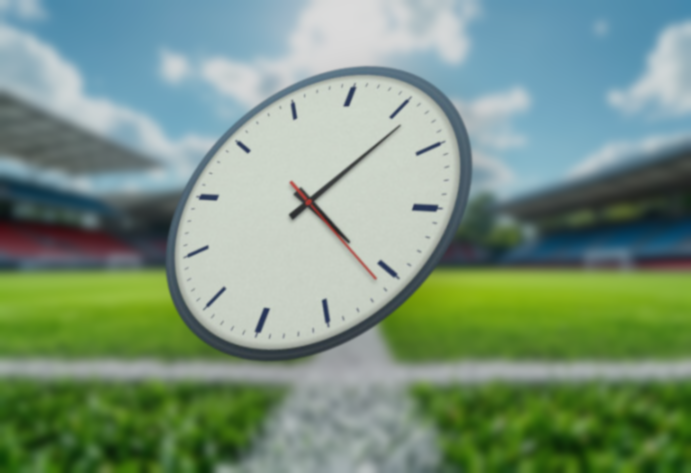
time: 4:06:21
